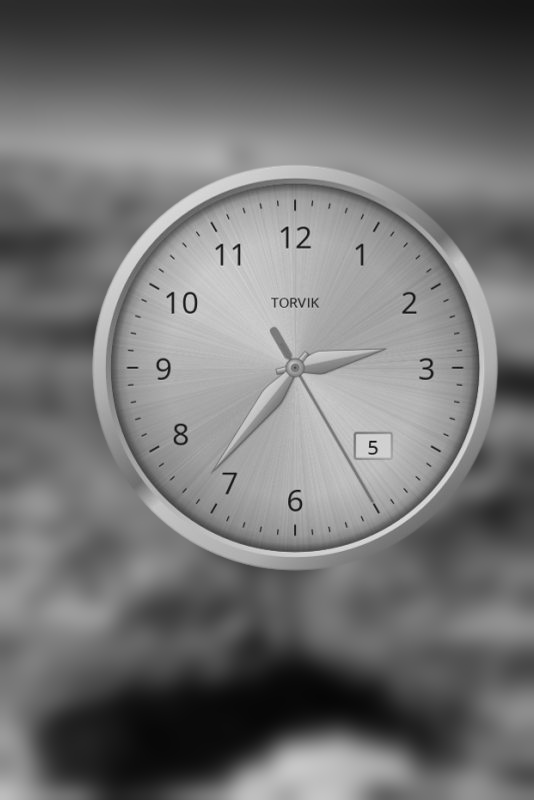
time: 2:36:25
